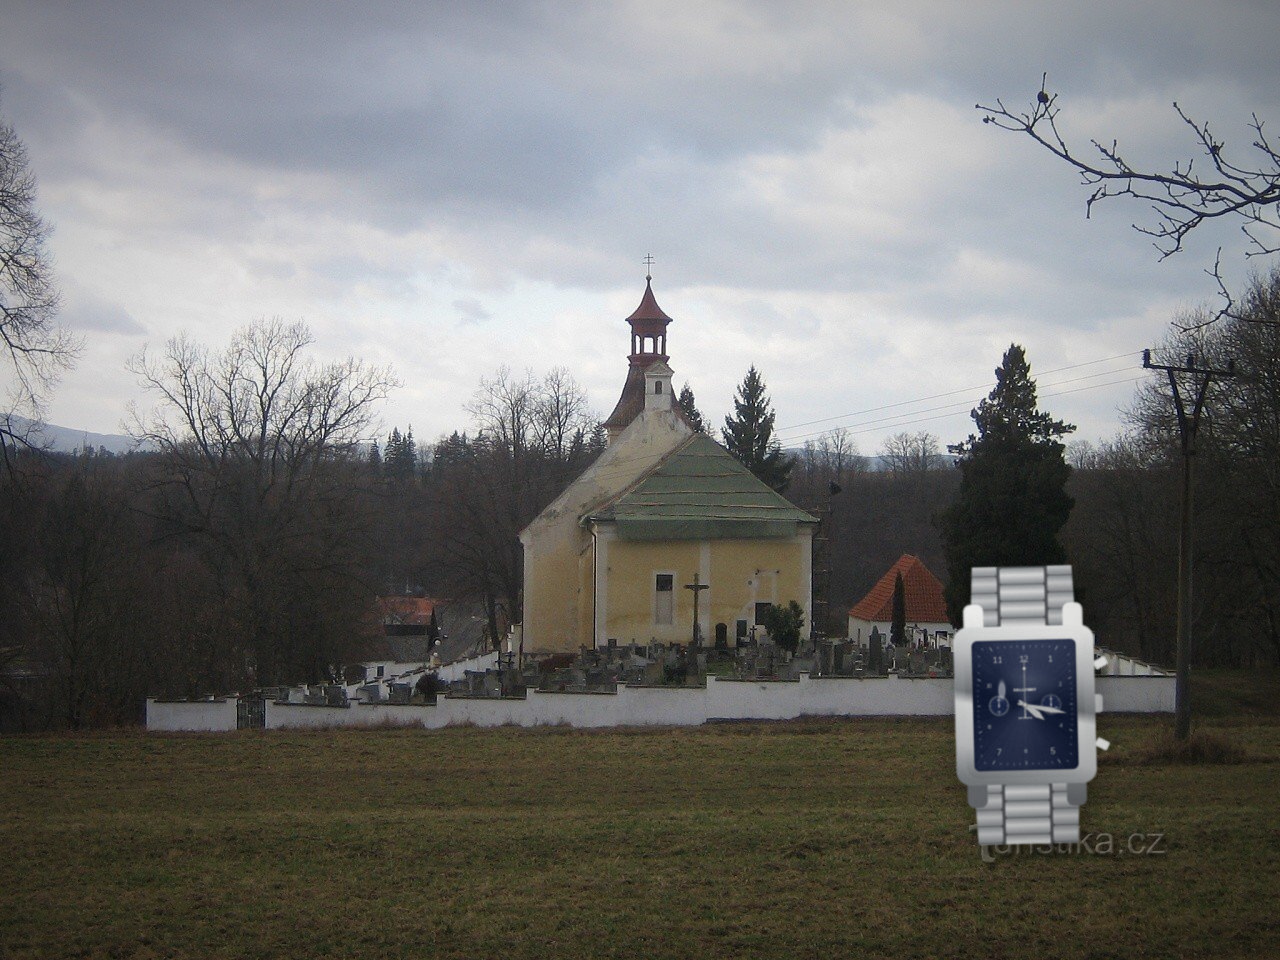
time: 4:17
